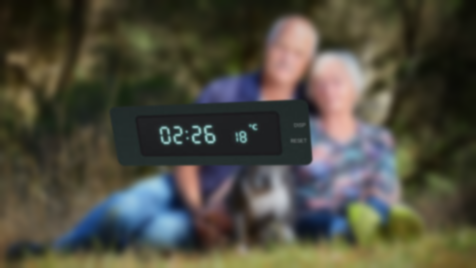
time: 2:26
